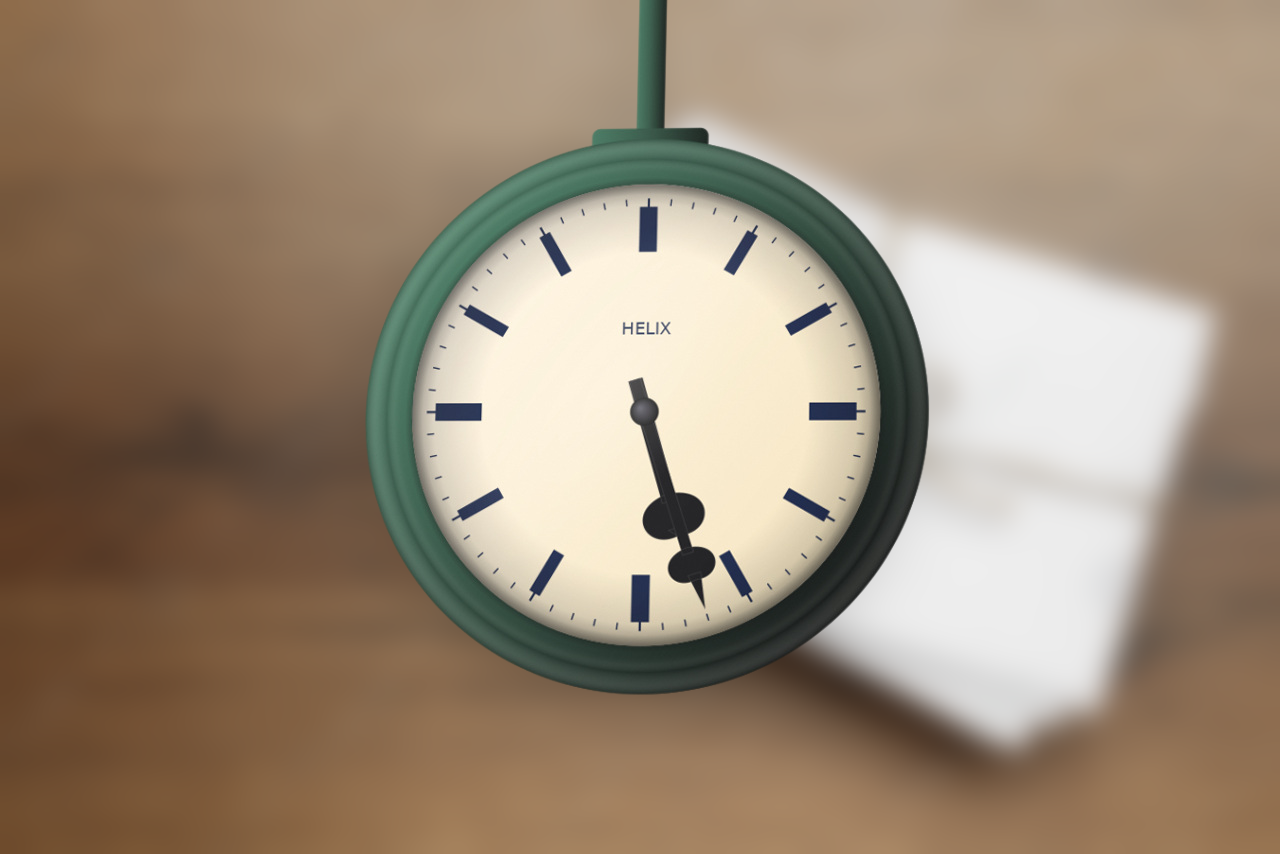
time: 5:27
